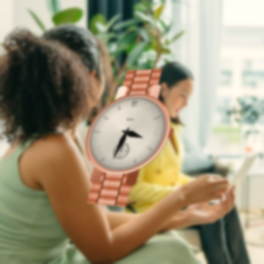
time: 3:32
